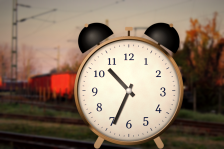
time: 10:34
